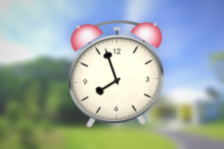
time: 7:57
